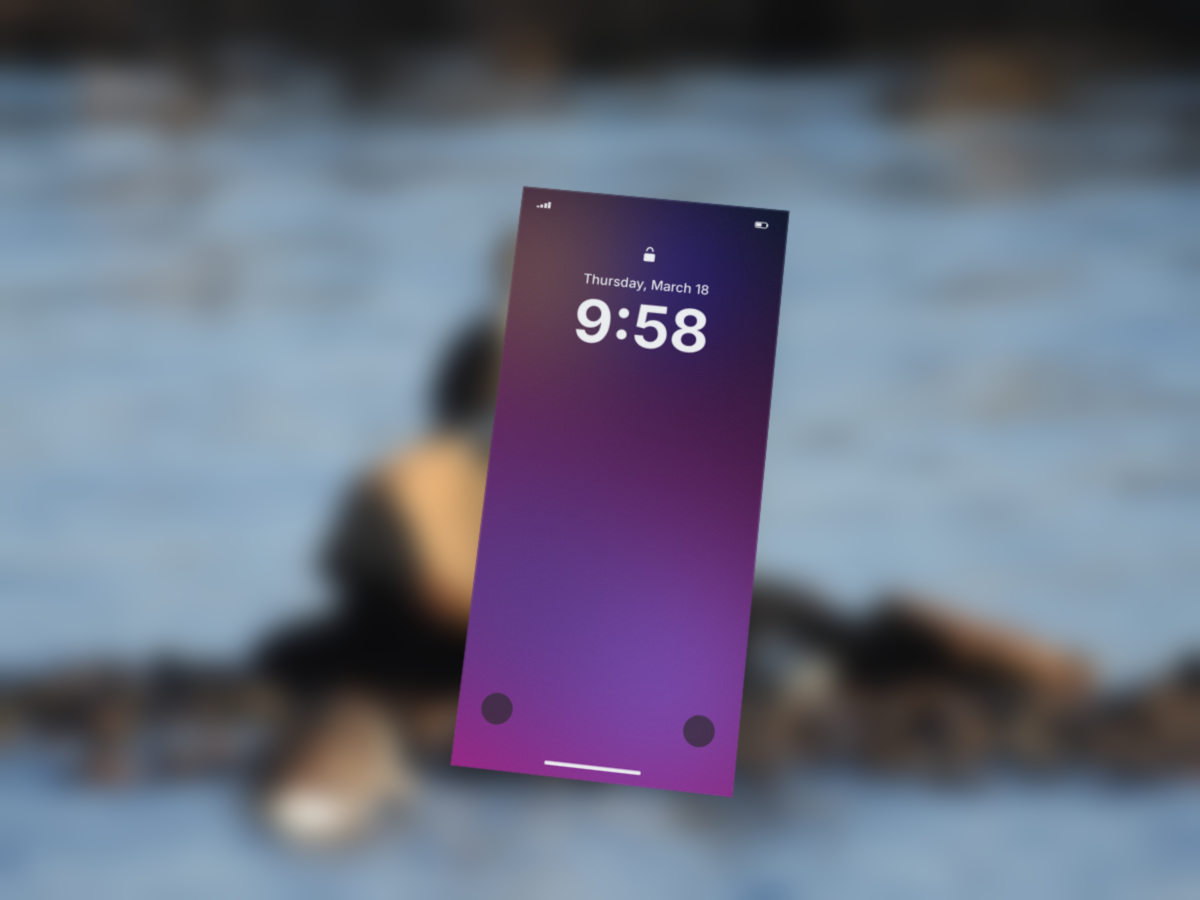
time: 9:58
